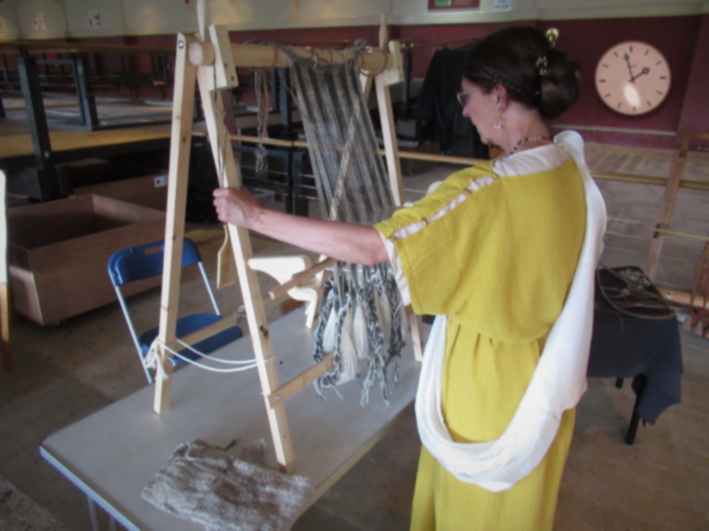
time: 1:58
